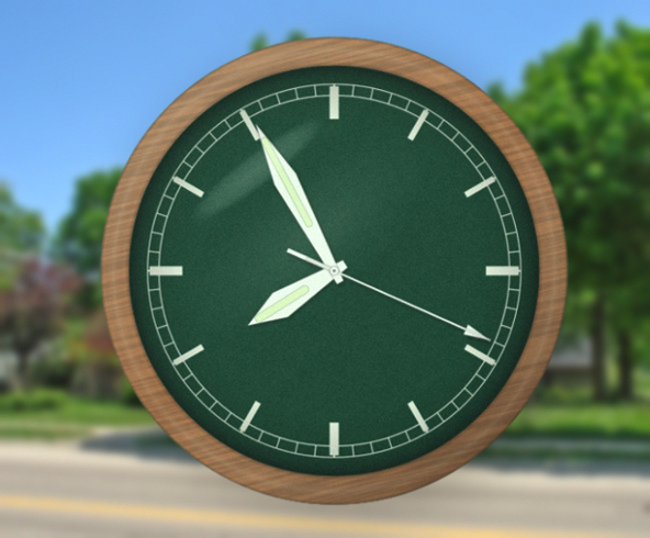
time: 7:55:19
